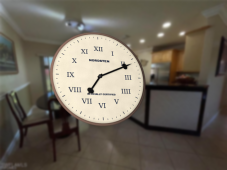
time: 7:11
